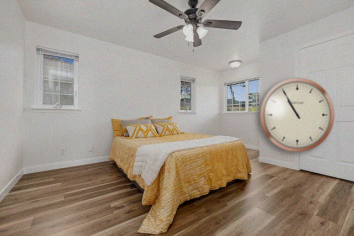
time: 10:55
